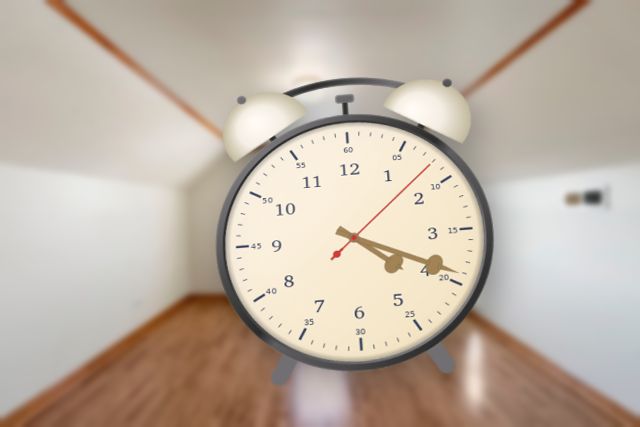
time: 4:19:08
